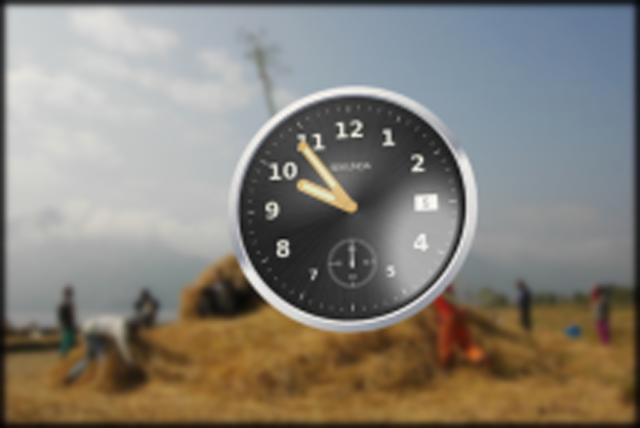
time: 9:54
